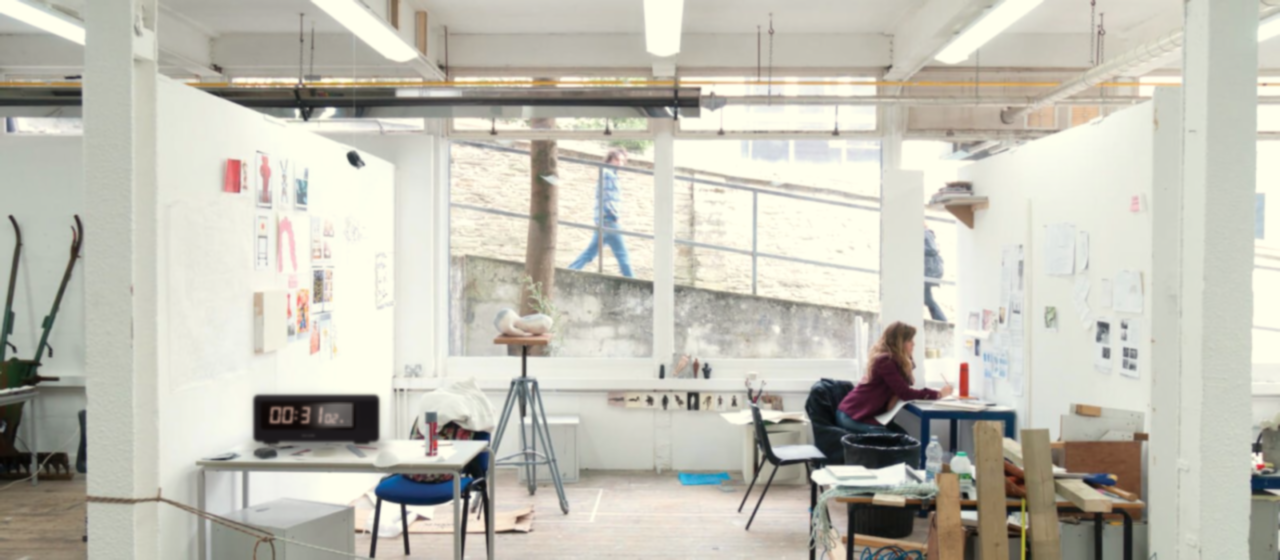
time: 0:31
